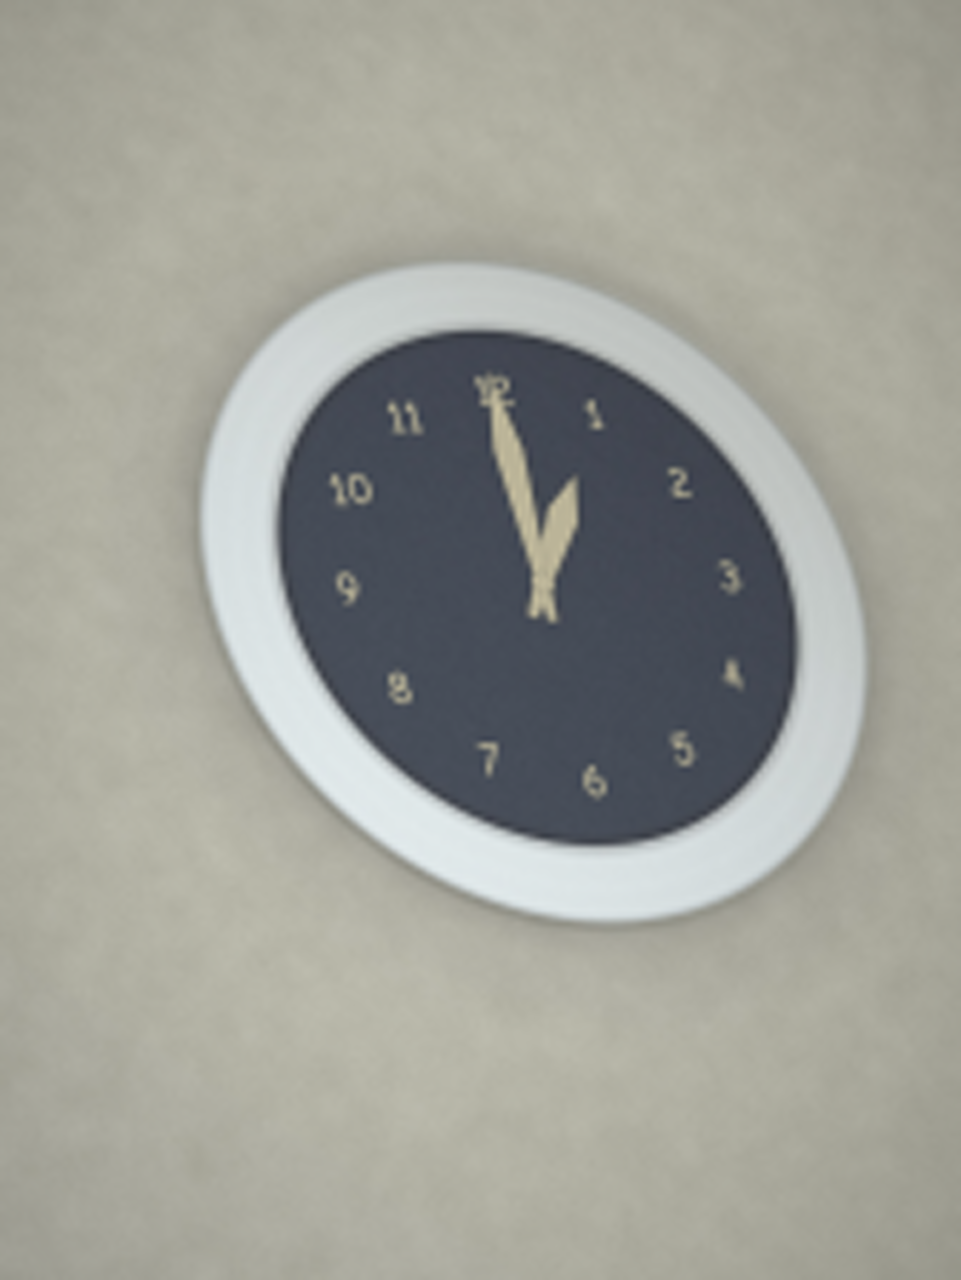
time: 1:00
